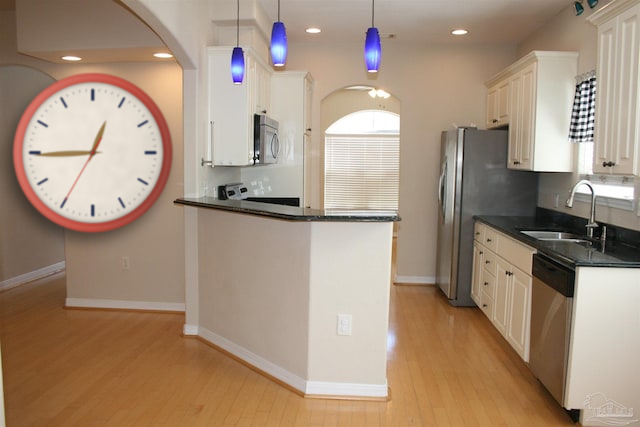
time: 12:44:35
